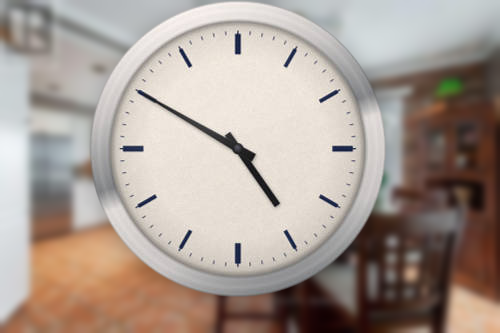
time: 4:50
